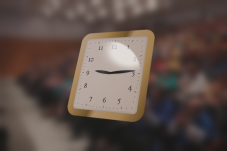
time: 9:14
